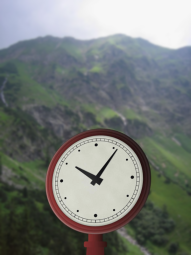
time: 10:06
